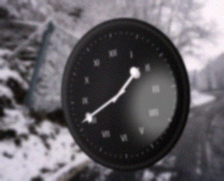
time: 1:41
